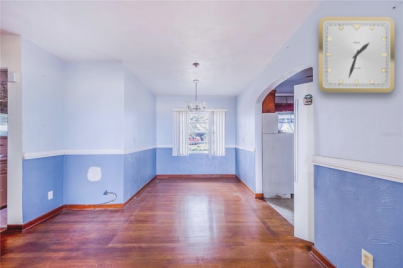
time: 1:33
